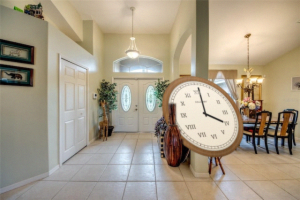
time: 4:01
